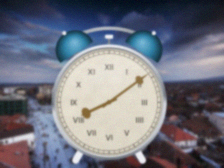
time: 8:09
